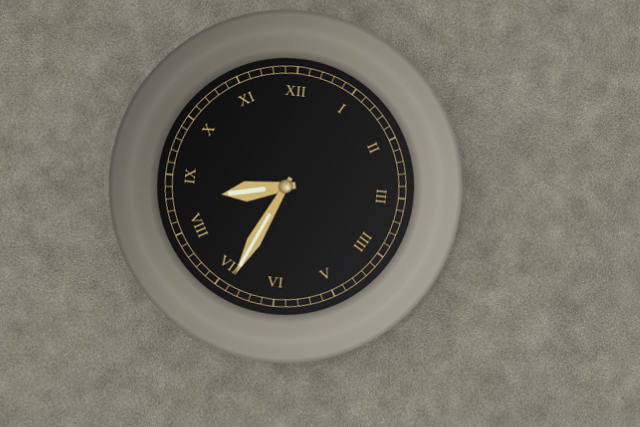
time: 8:34
